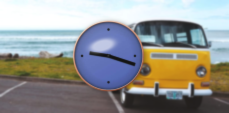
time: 9:18
